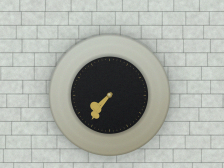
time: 7:36
